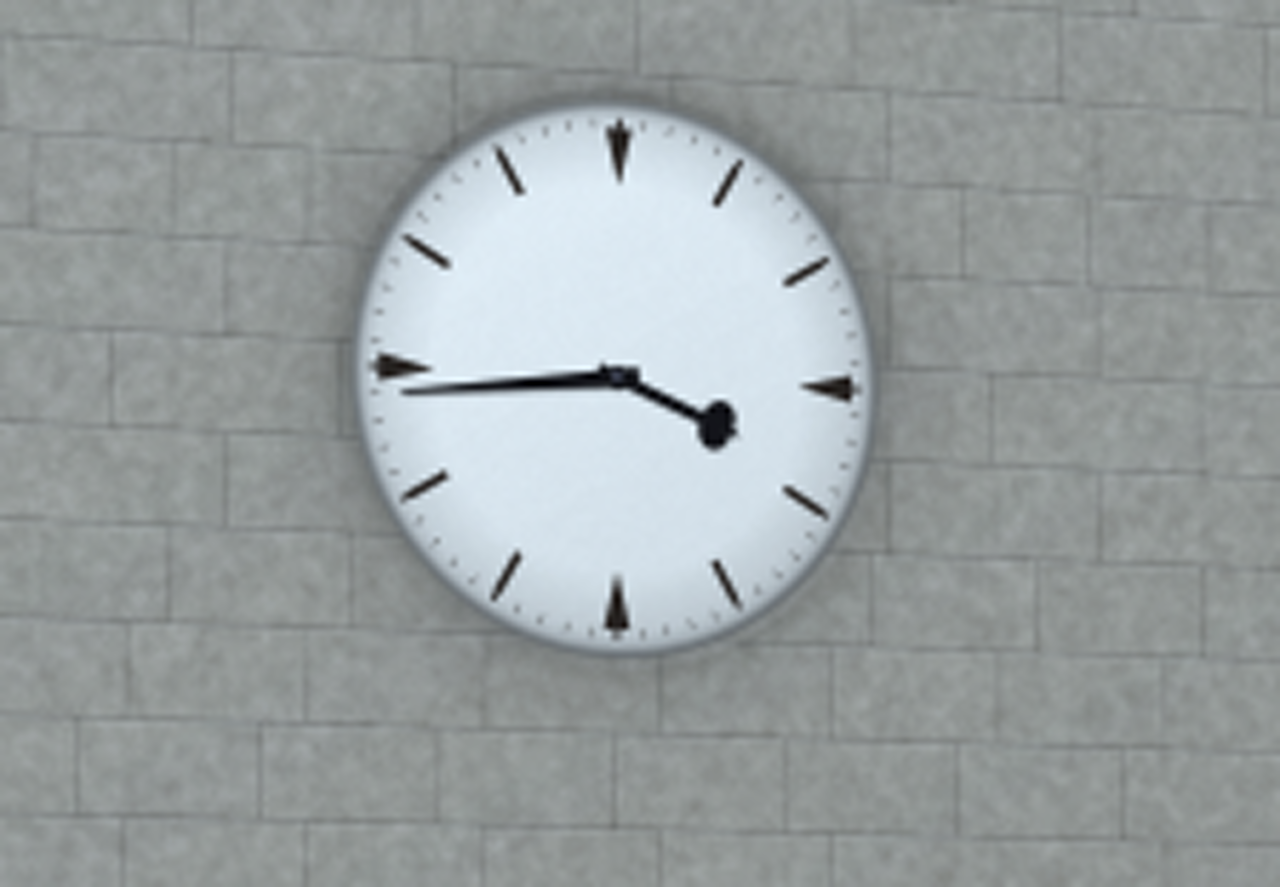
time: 3:44
